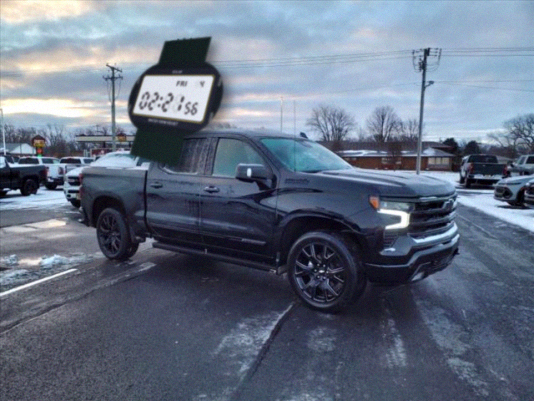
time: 2:21:56
